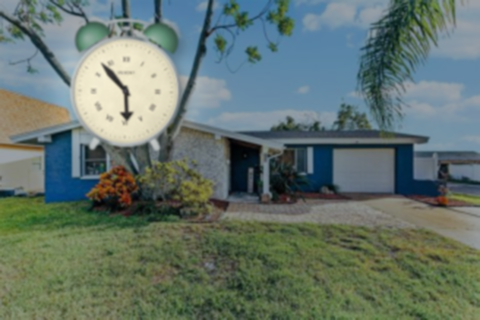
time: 5:53
